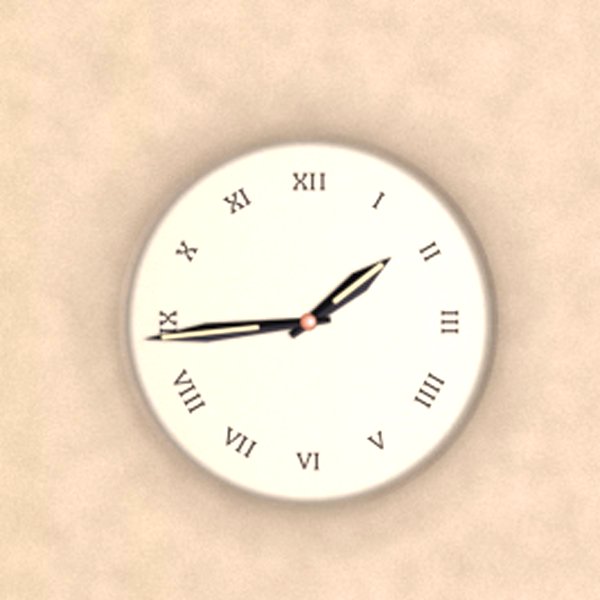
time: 1:44
